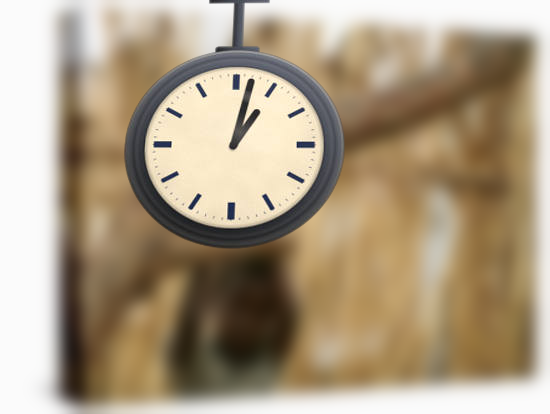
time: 1:02
